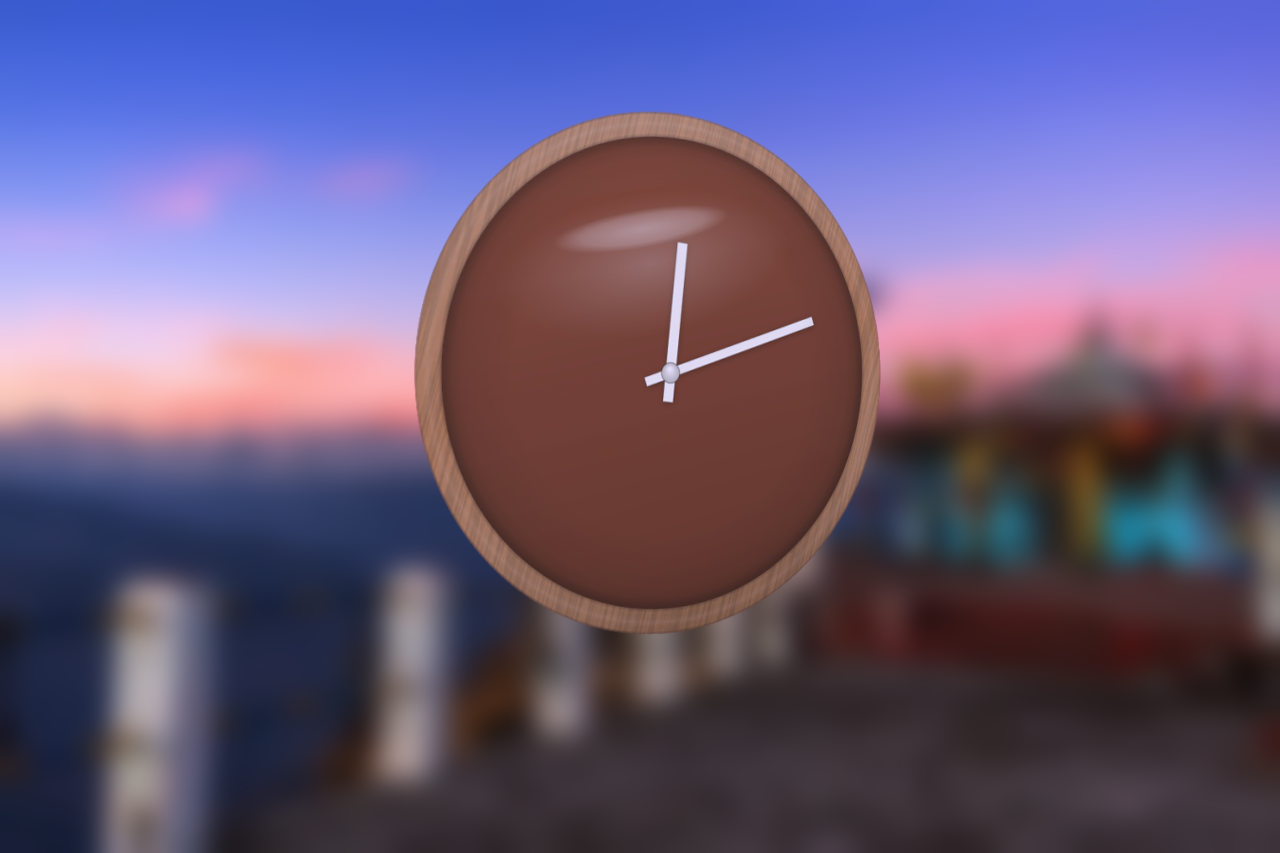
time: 12:12
